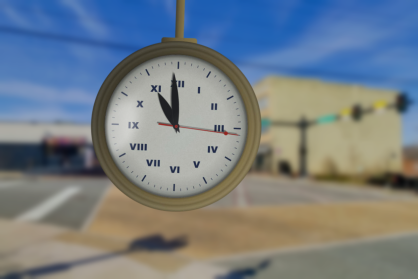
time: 10:59:16
